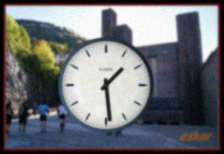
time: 1:29
